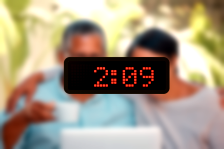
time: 2:09
